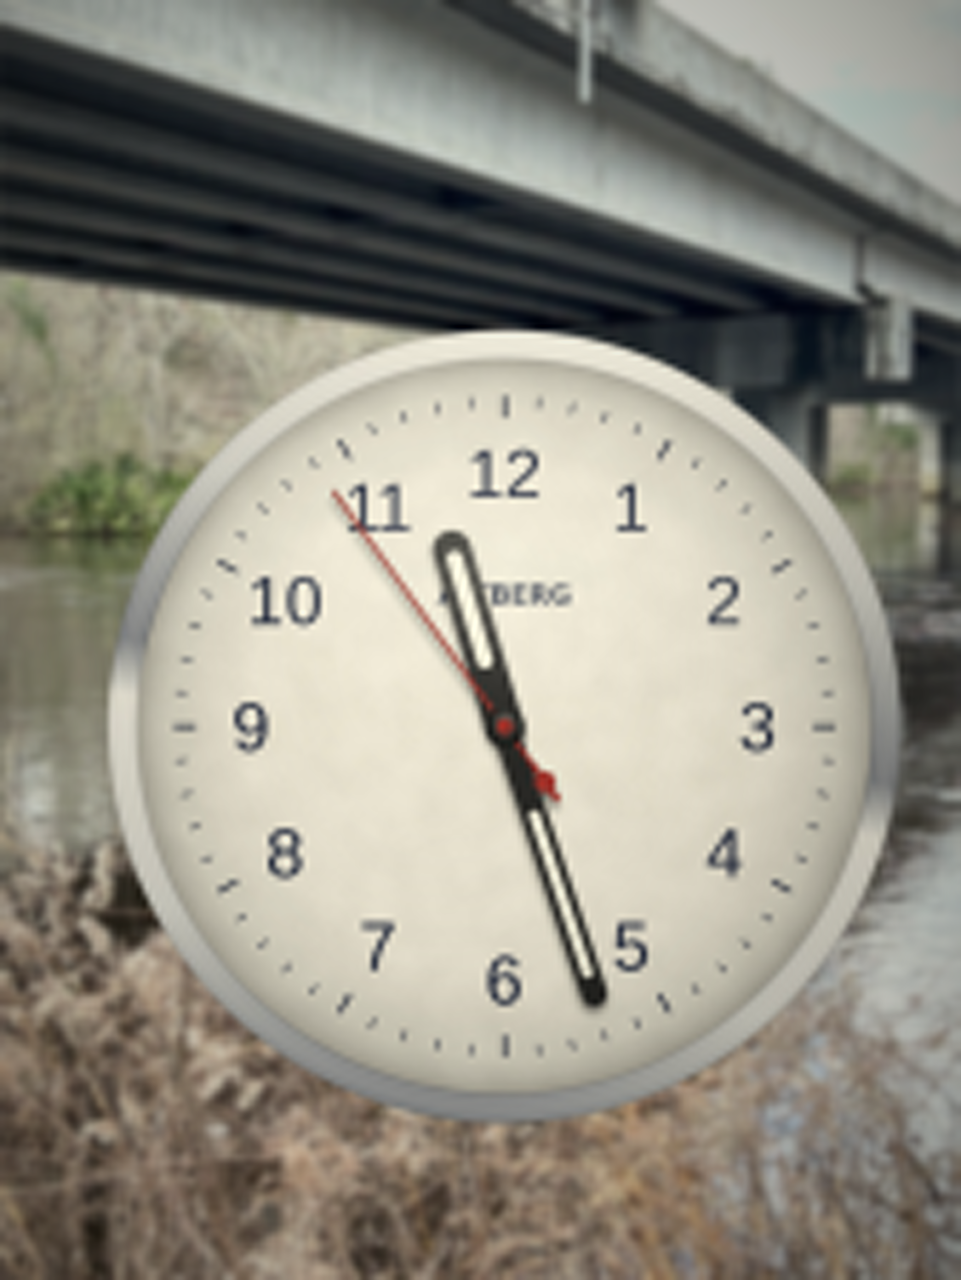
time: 11:26:54
